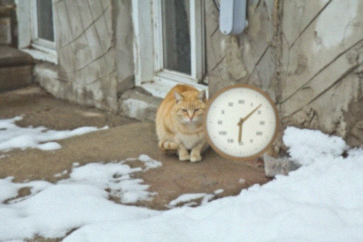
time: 6:08
